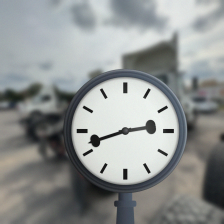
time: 2:42
